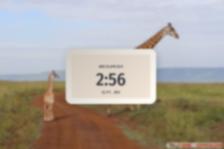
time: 2:56
